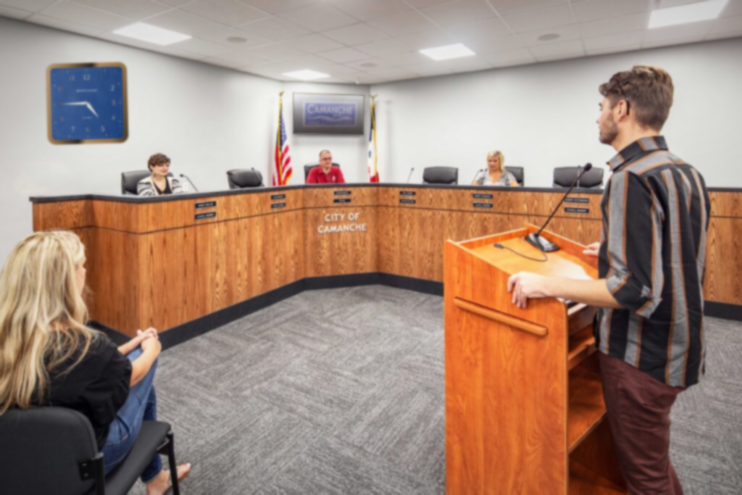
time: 4:45
